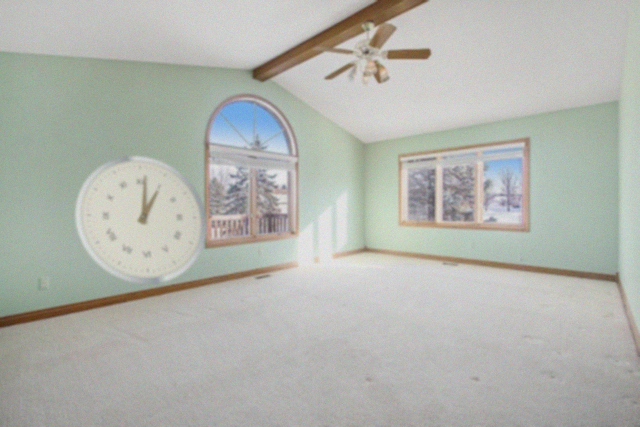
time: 1:01
